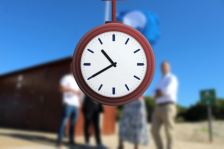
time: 10:40
